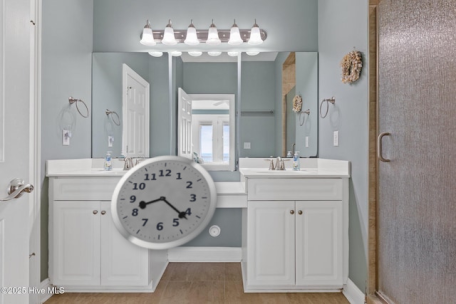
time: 8:22
